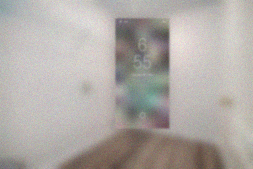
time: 6:55
